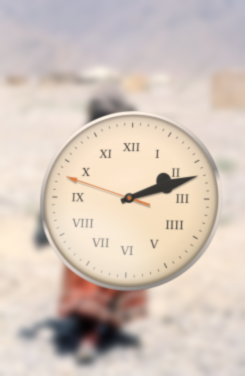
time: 2:11:48
